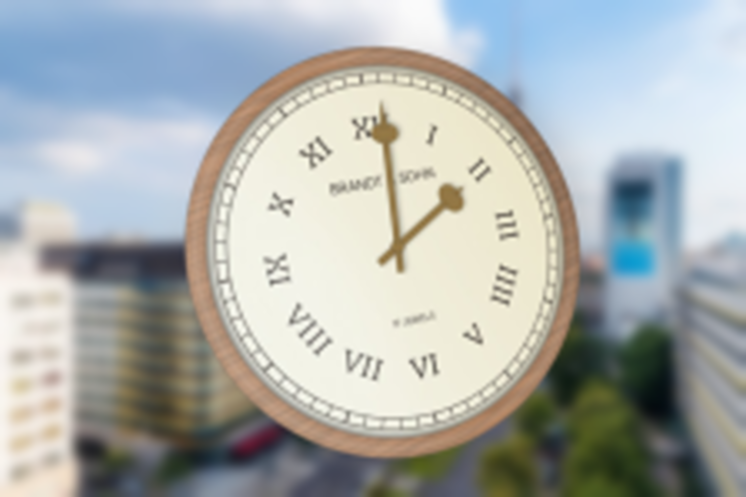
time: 2:01
